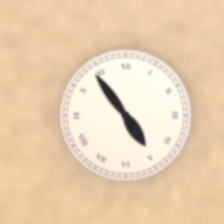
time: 4:54
